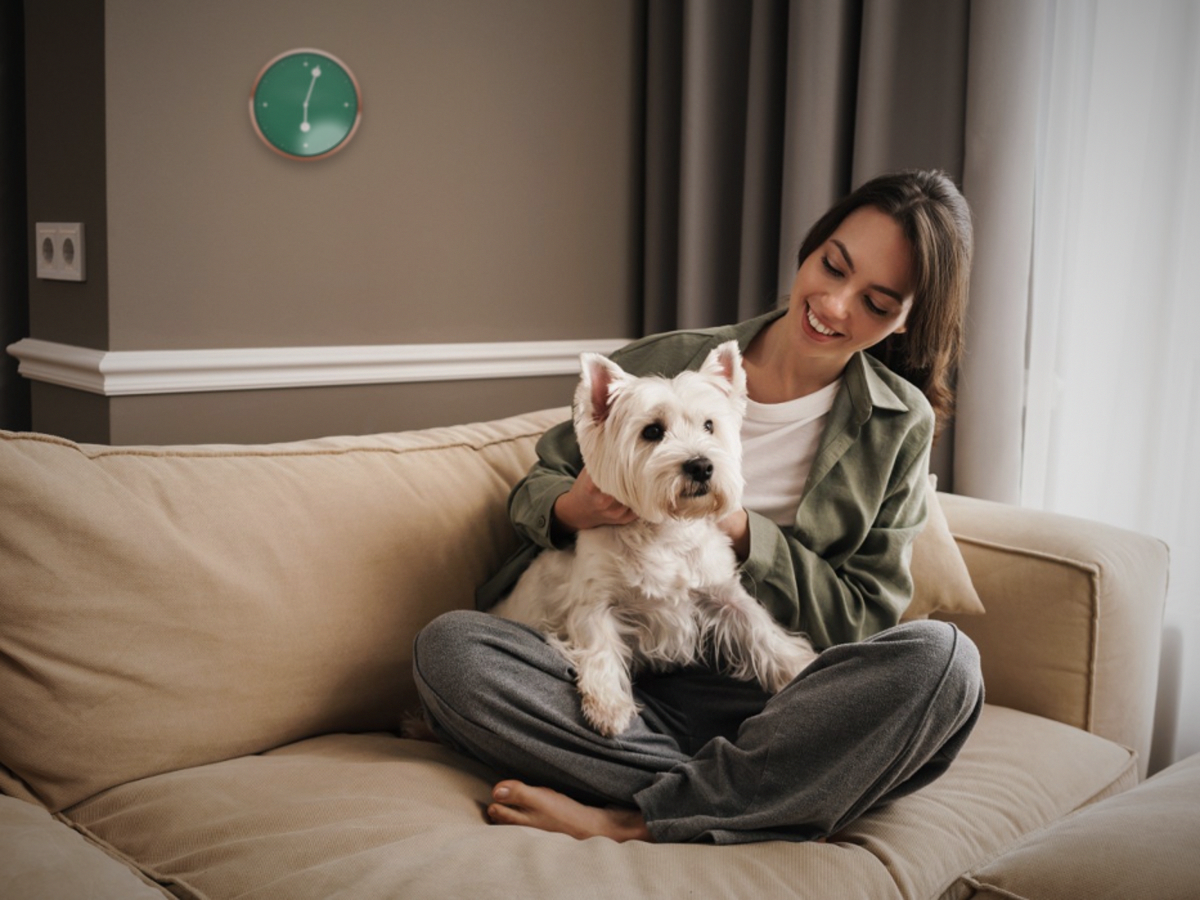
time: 6:03
